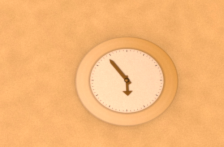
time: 5:54
